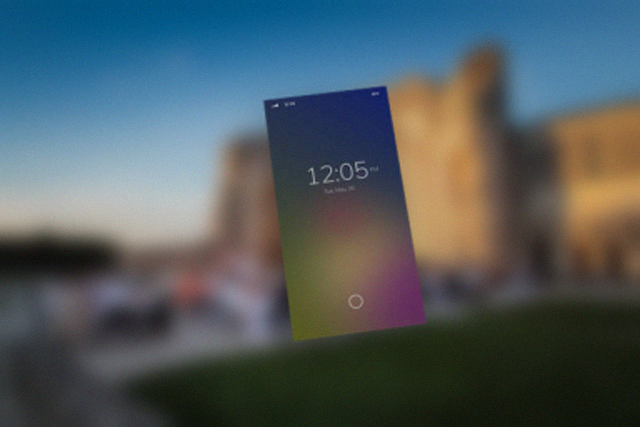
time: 12:05
